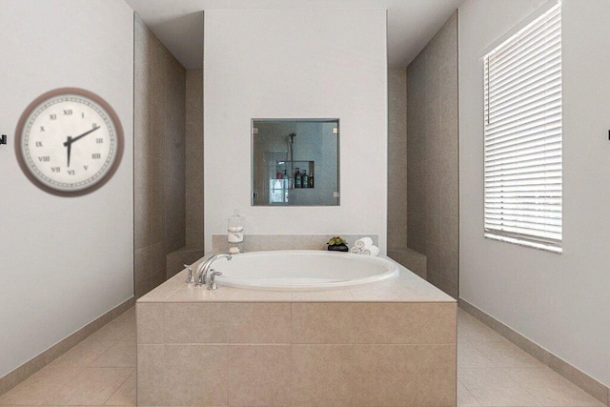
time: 6:11
